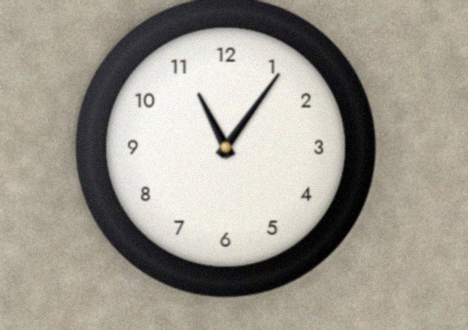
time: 11:06
